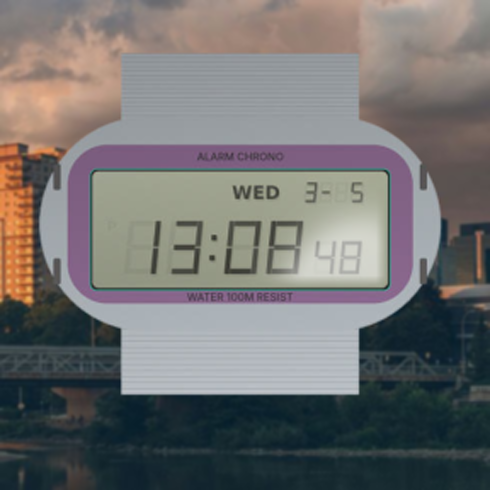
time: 13:08:48
